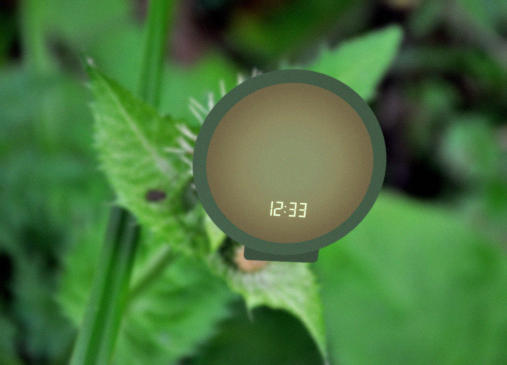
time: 12:33
